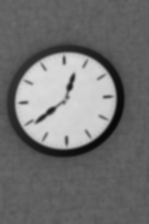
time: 12:39
